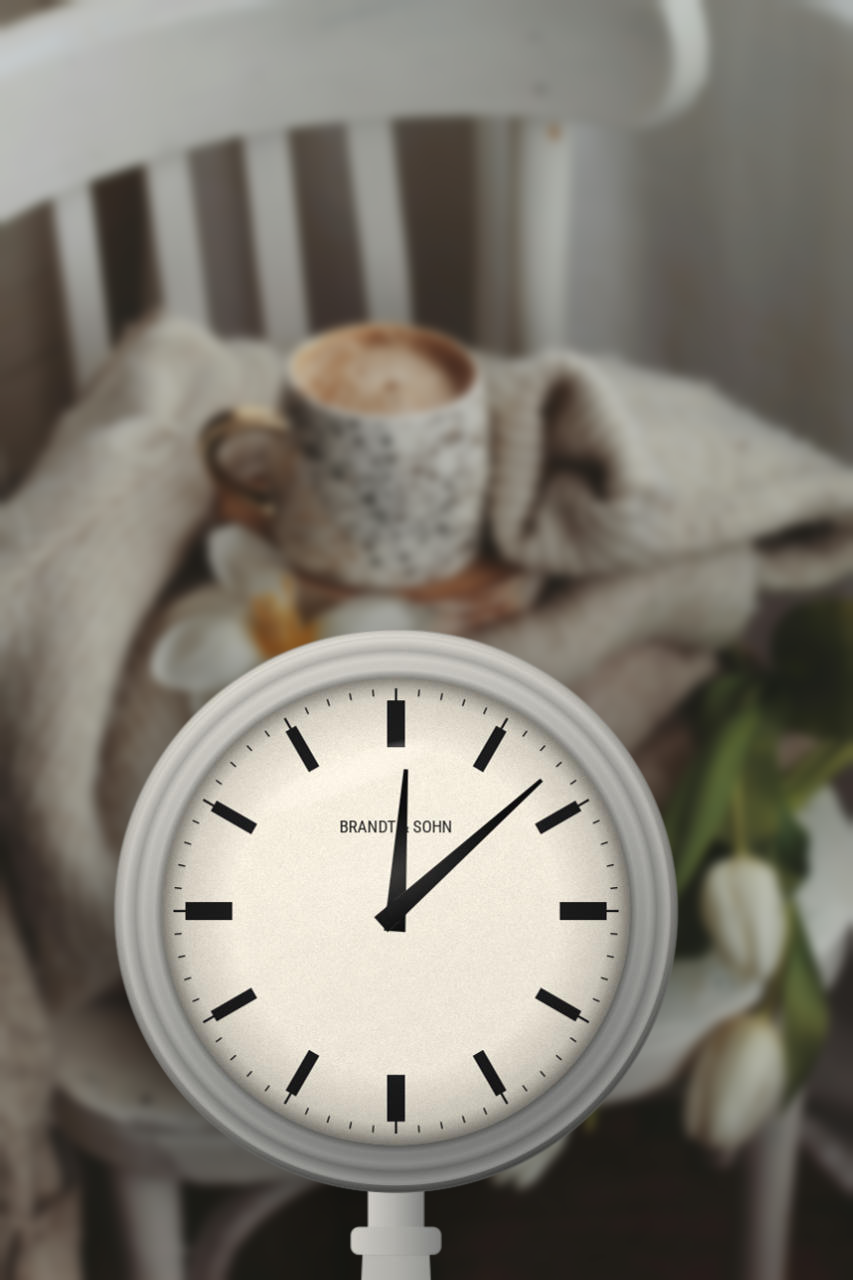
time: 12:08
